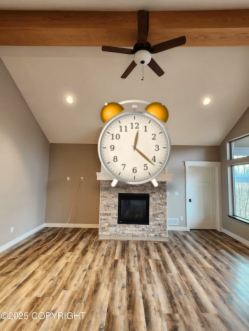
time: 12:22
